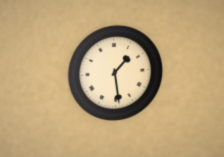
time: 1:29
